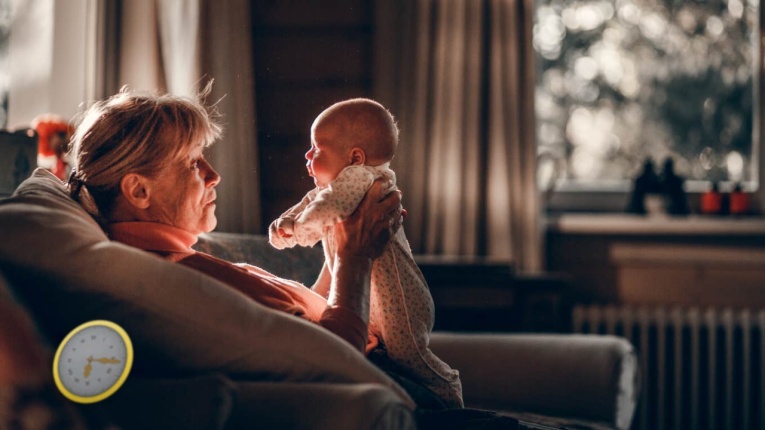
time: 6:16
